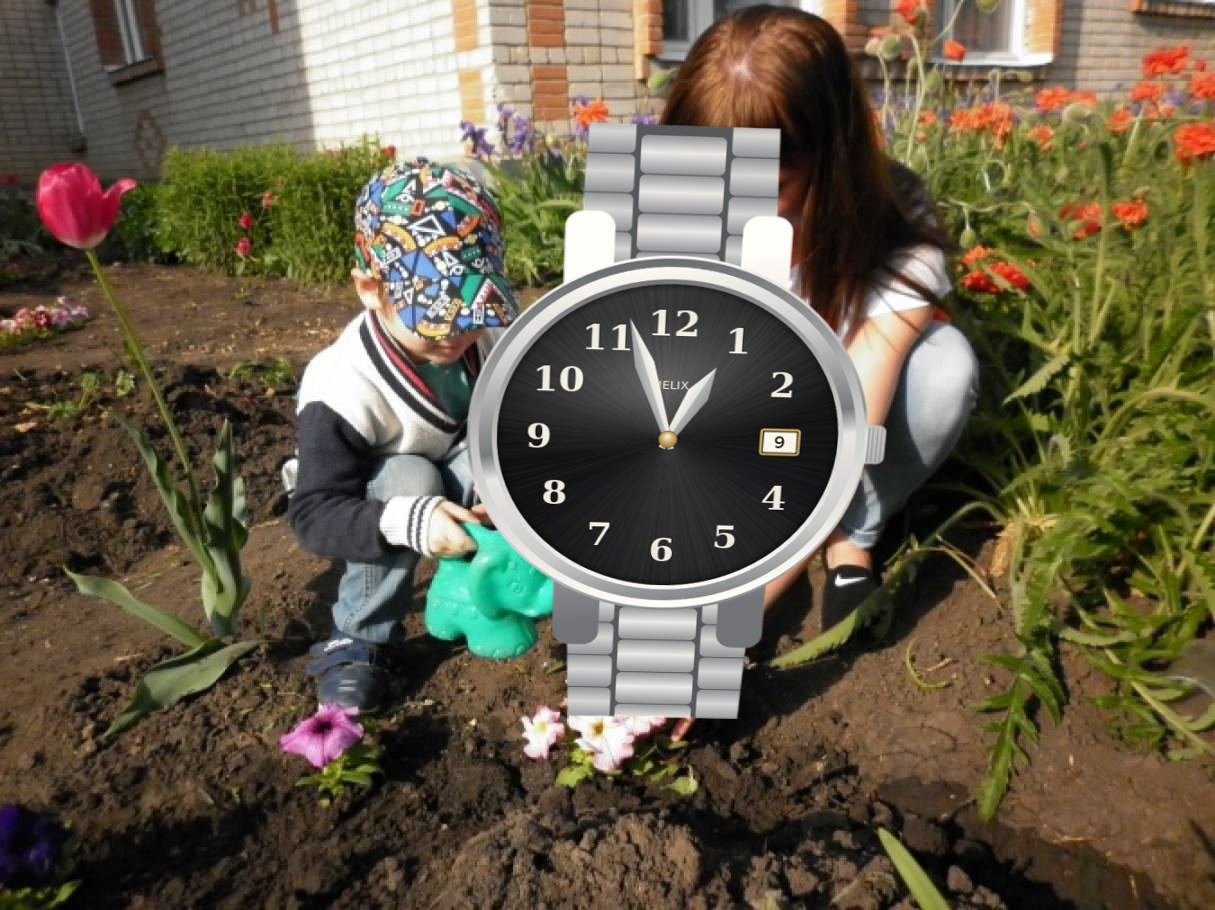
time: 12:57
